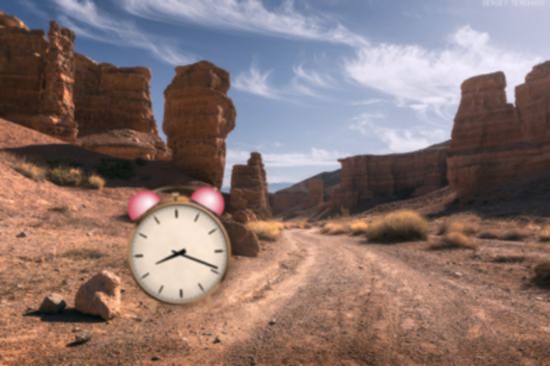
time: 8:19
